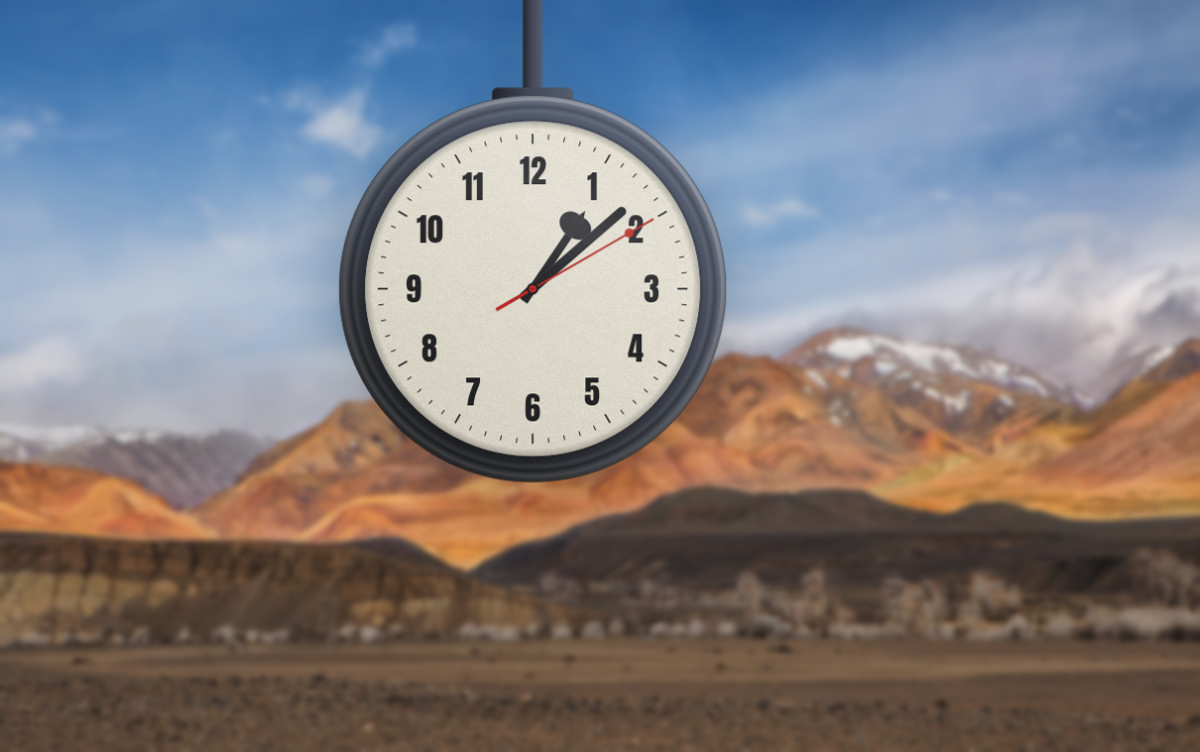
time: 1:08:10
